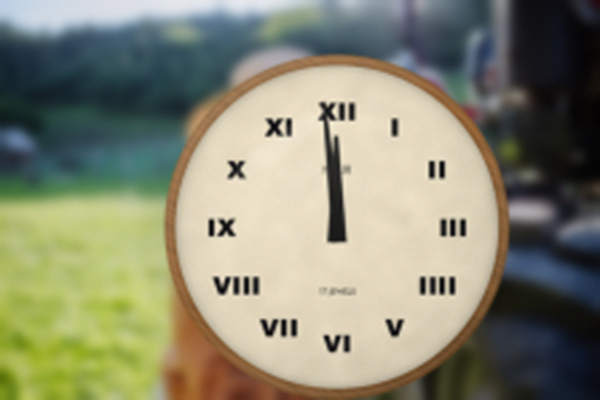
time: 11:59
